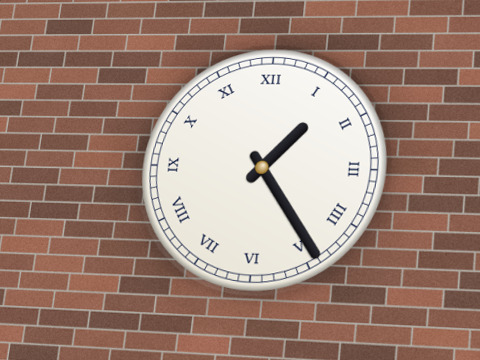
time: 1:24
